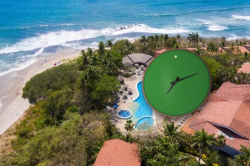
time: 7:12
